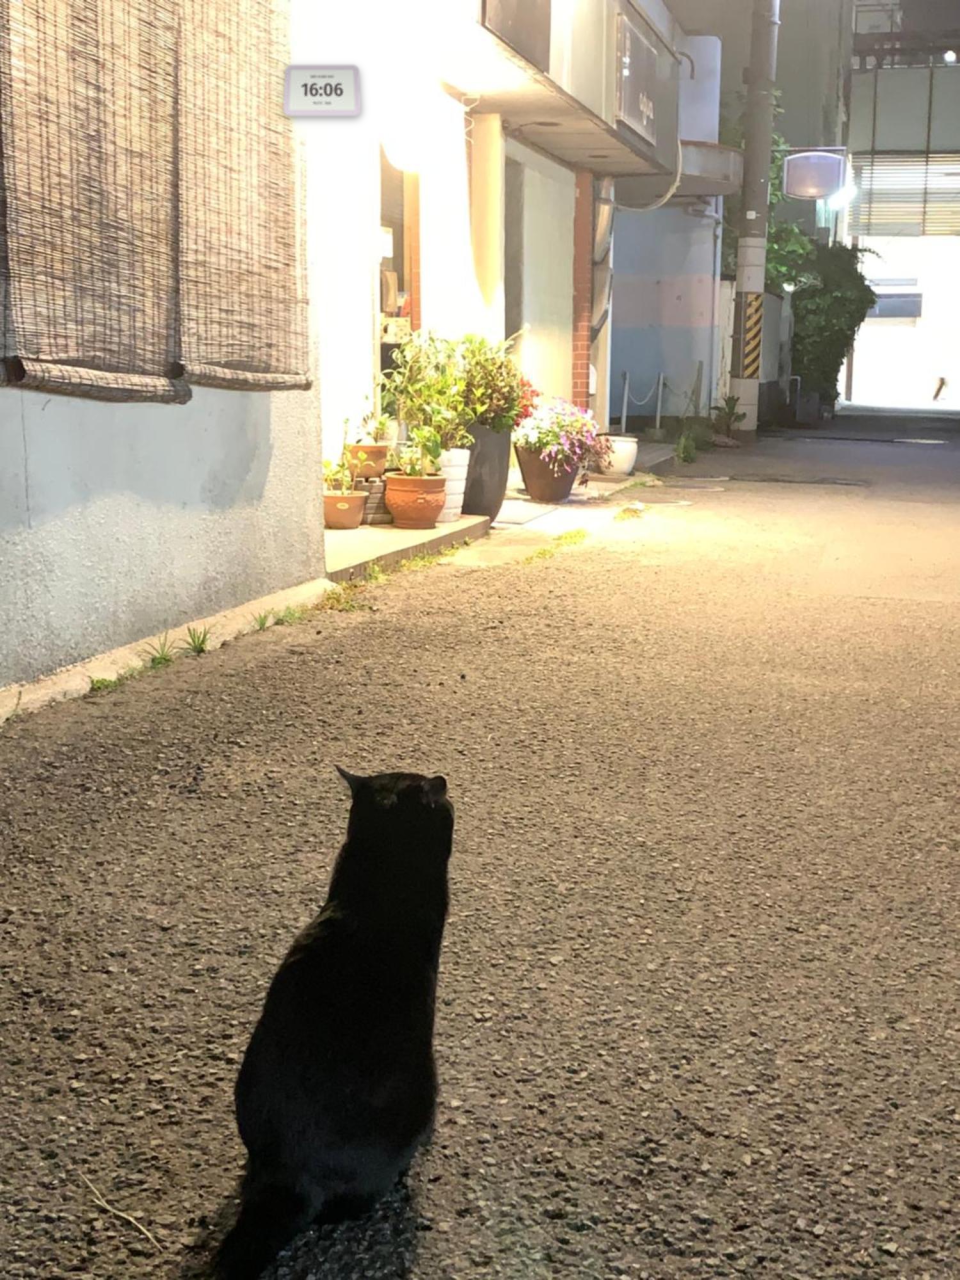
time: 16:06
